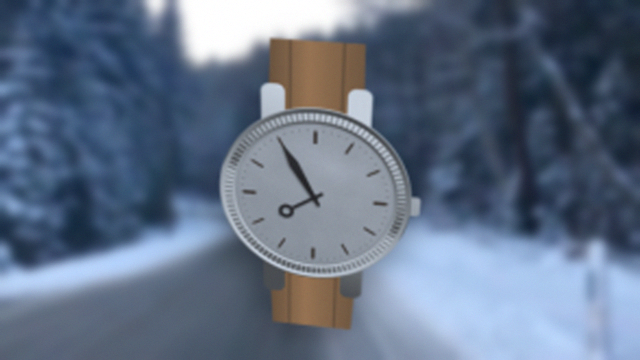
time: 7:55
